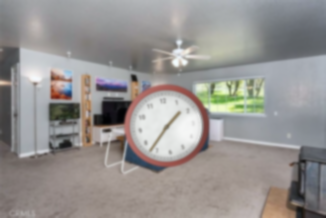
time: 1:37
